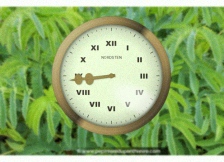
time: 8:44
